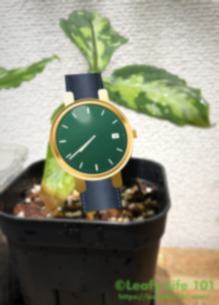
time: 7:39
